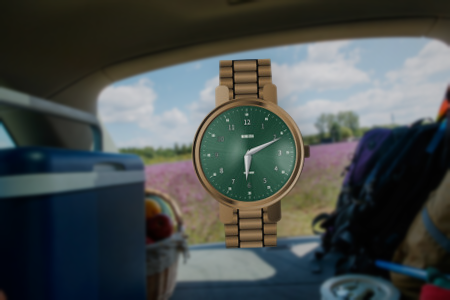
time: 6:11
